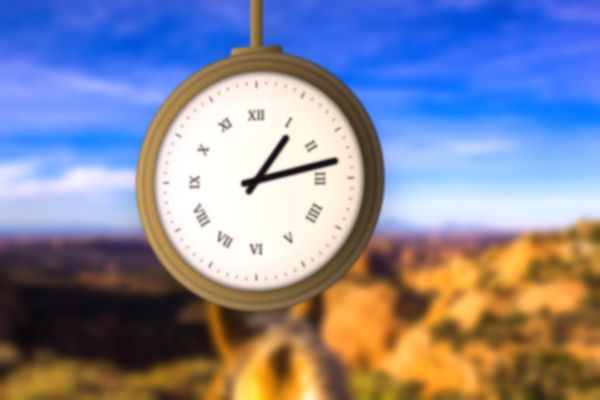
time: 1:13
